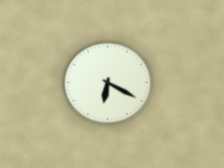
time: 6:20
